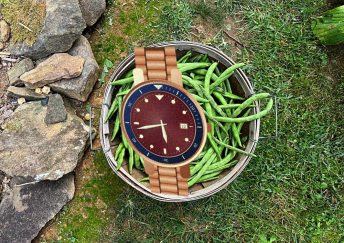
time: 5:43
